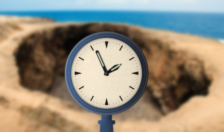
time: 1:56
